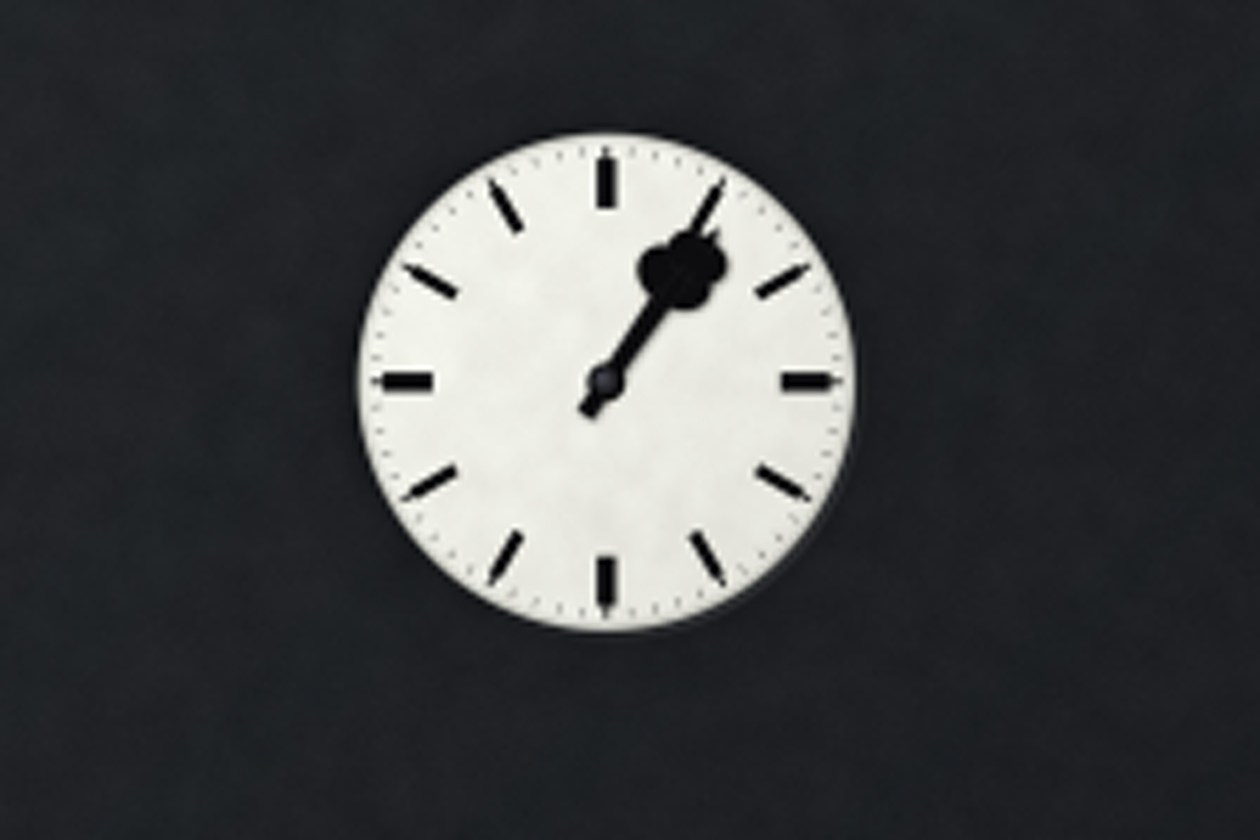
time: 1:06
